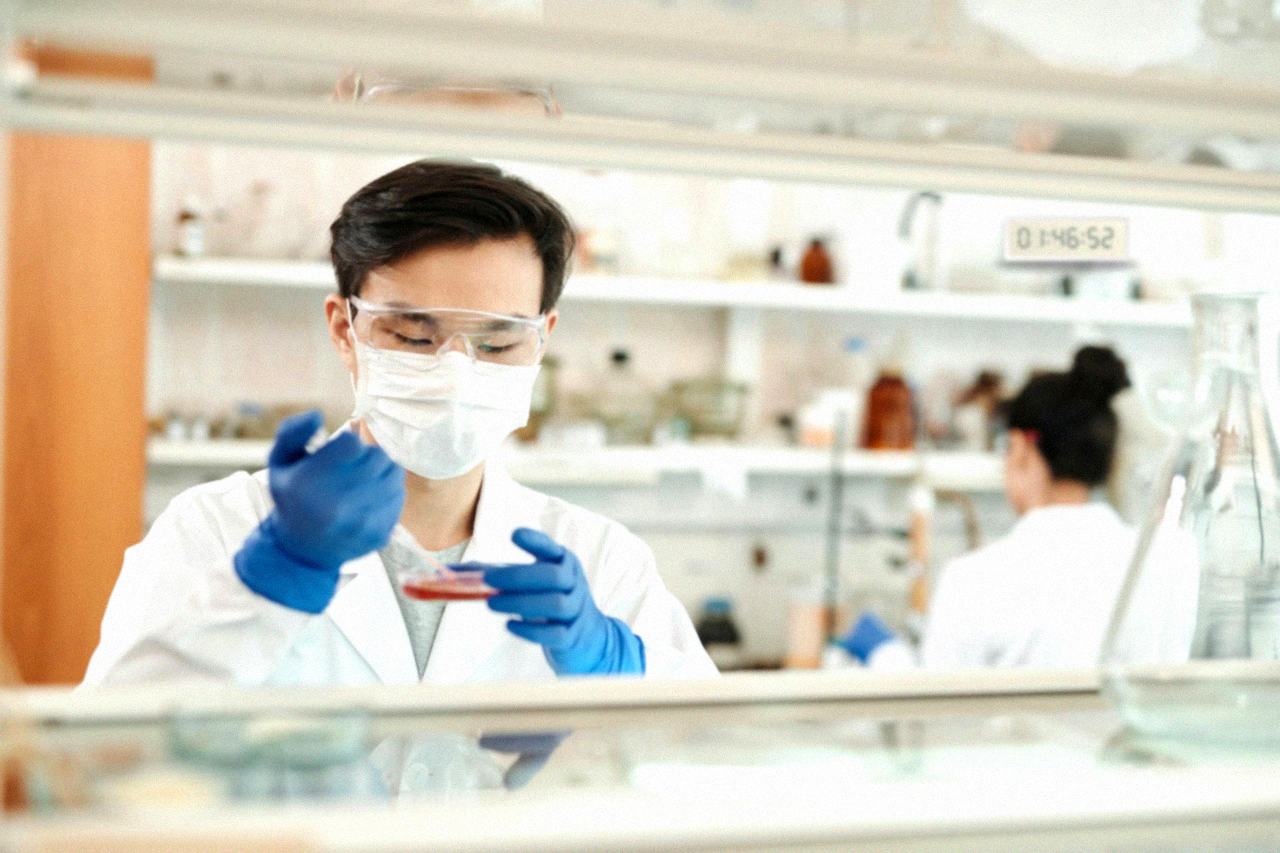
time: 1:46:52
